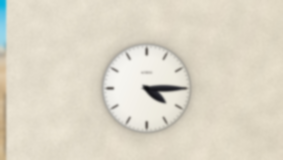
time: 4:15
